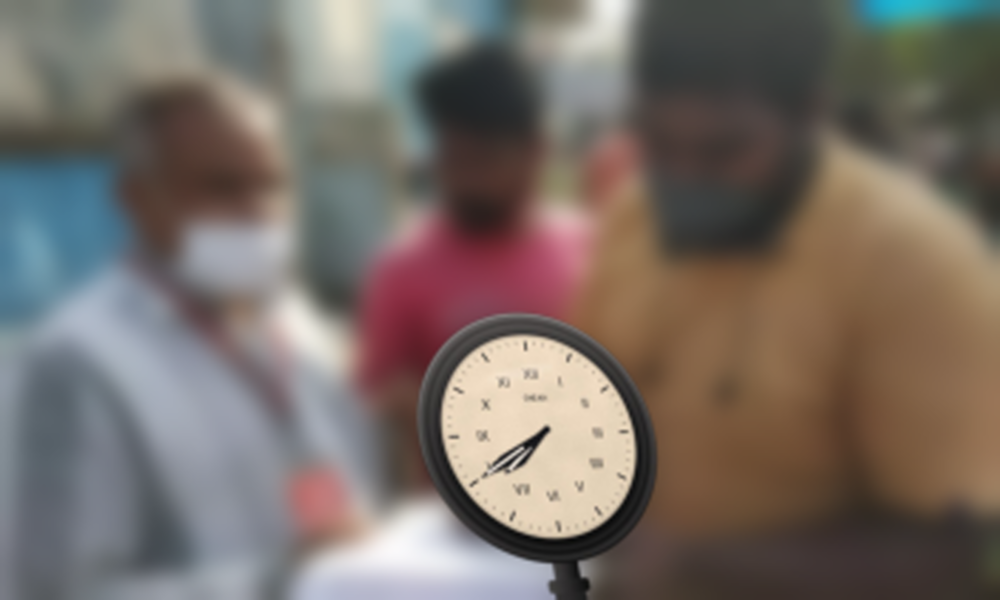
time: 7:40
